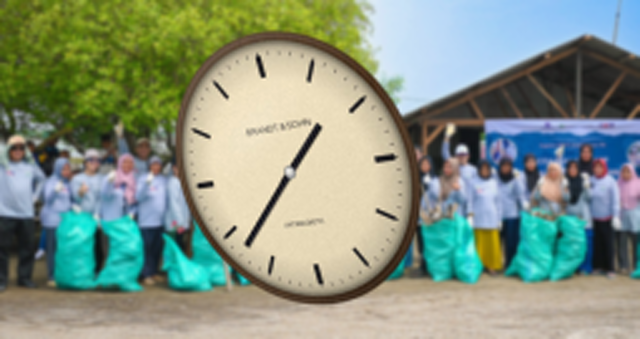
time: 1:38
